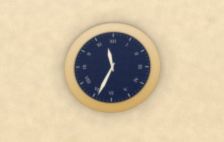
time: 11:34
